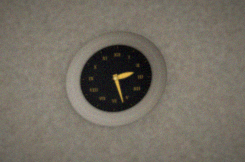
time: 2:27
